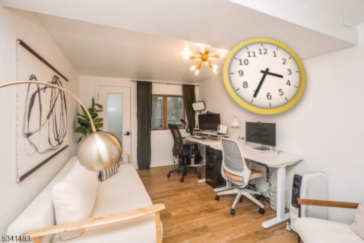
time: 3:35
